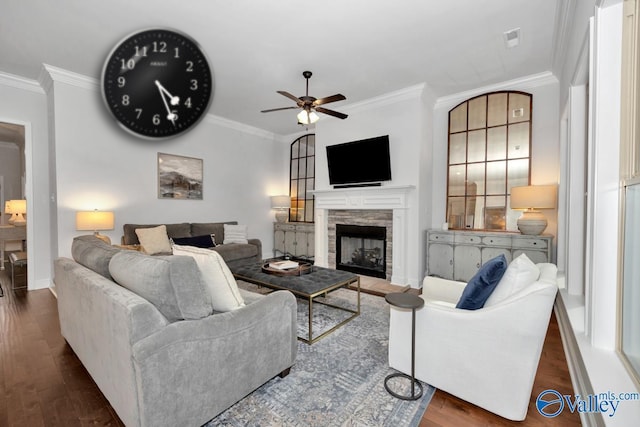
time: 4:26
